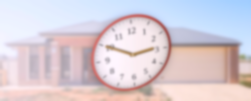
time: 2:50
